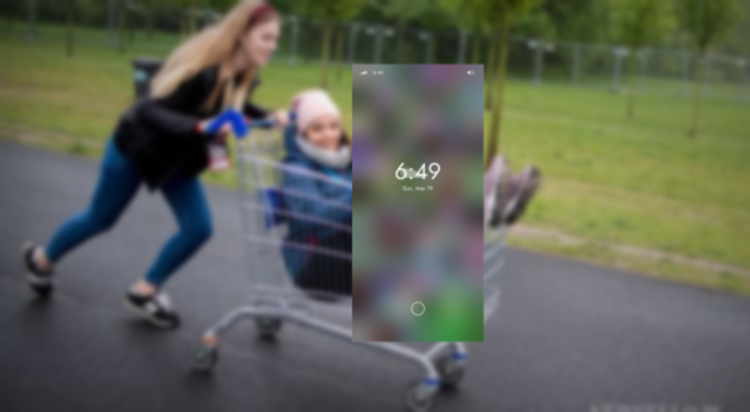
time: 6:49
